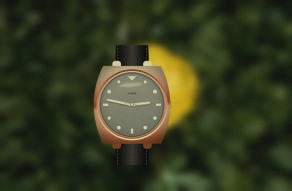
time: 2:47
